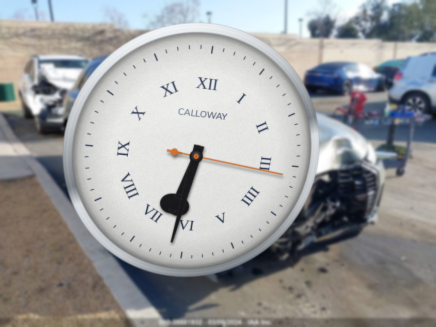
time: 6:31:16
